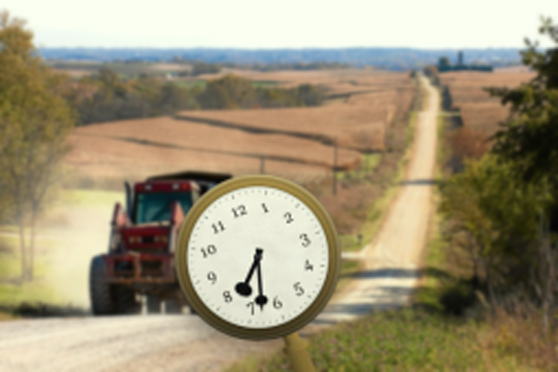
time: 7:33
